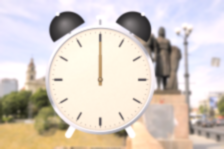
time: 12:00
